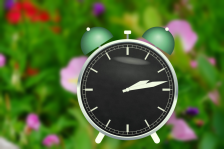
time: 2:13
